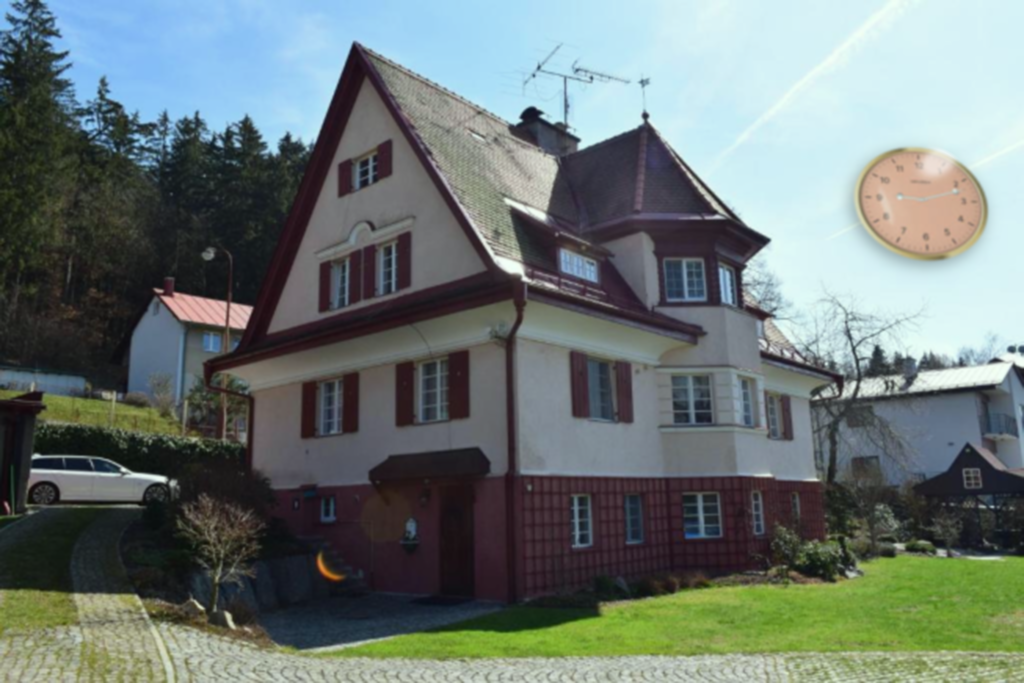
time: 9:12
